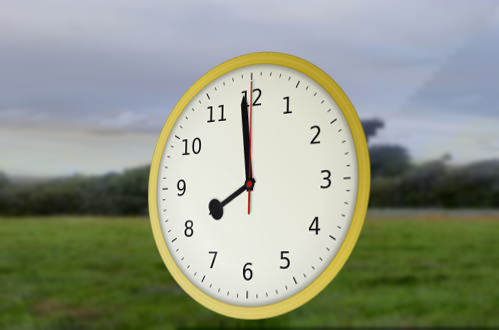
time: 7:59:00
